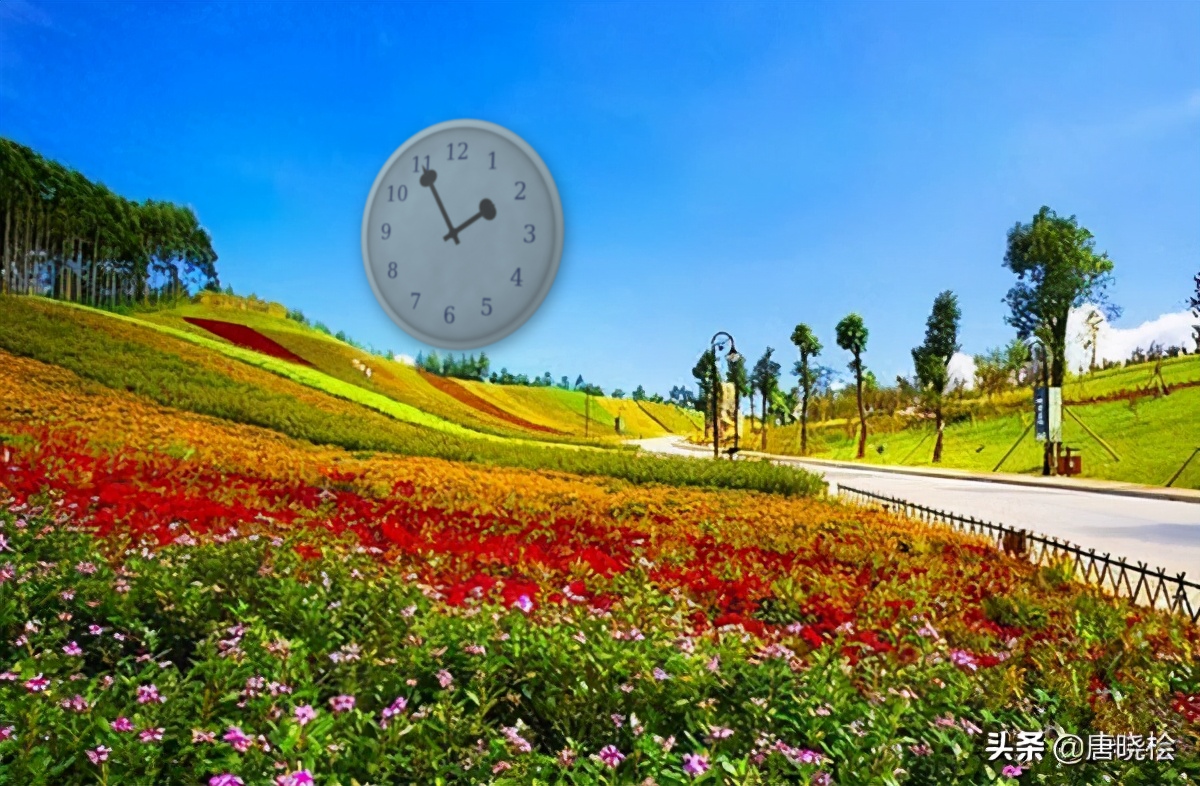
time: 1:55
